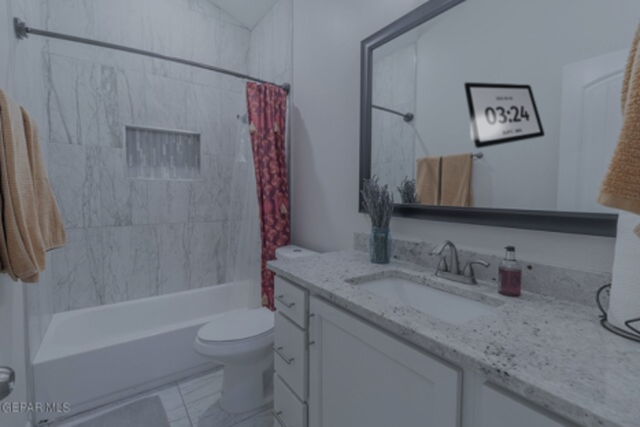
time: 3:24
